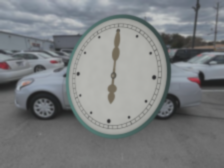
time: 6:00
